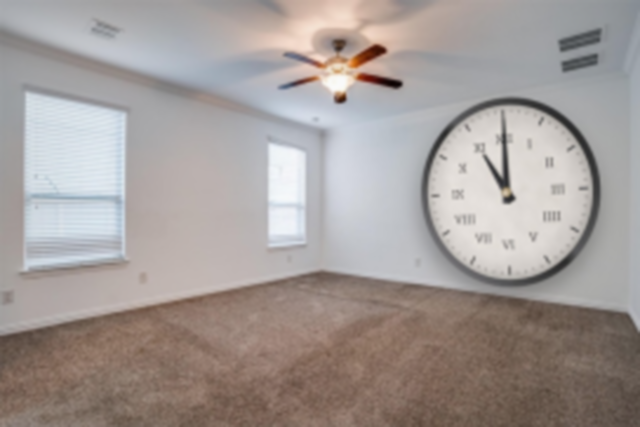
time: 11:00
